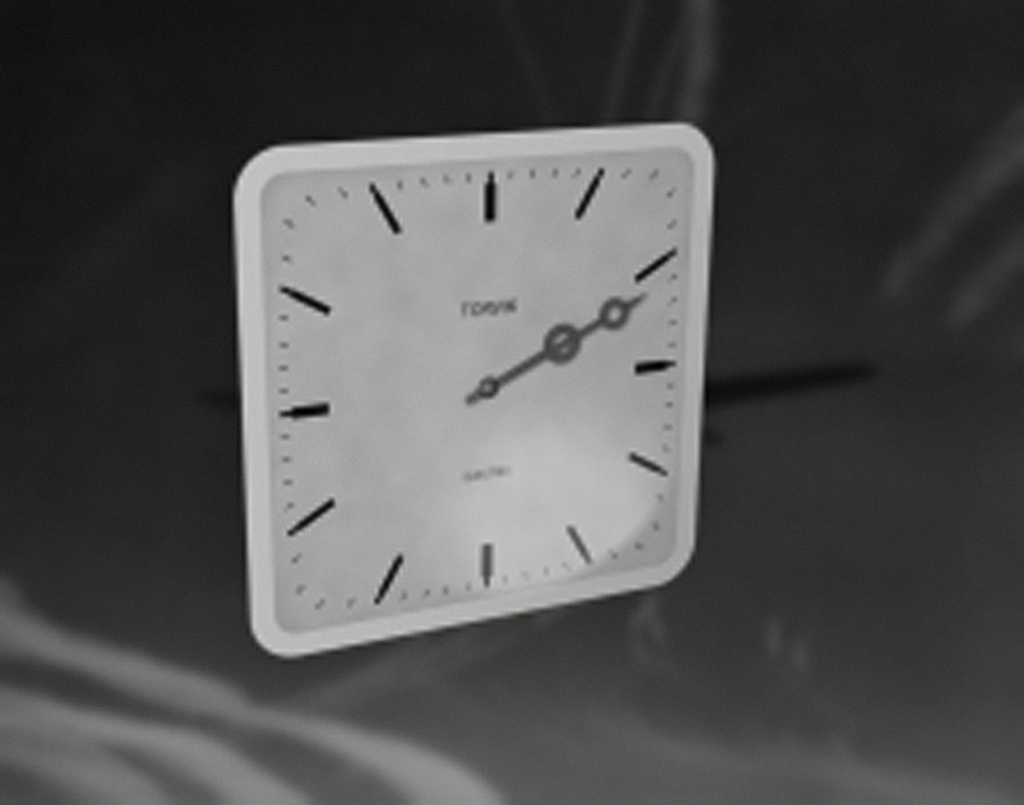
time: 2:11
